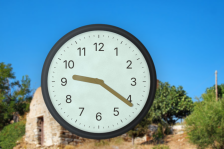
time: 9:21
